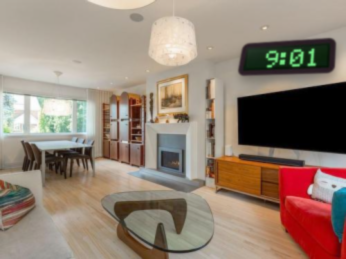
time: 9:01
